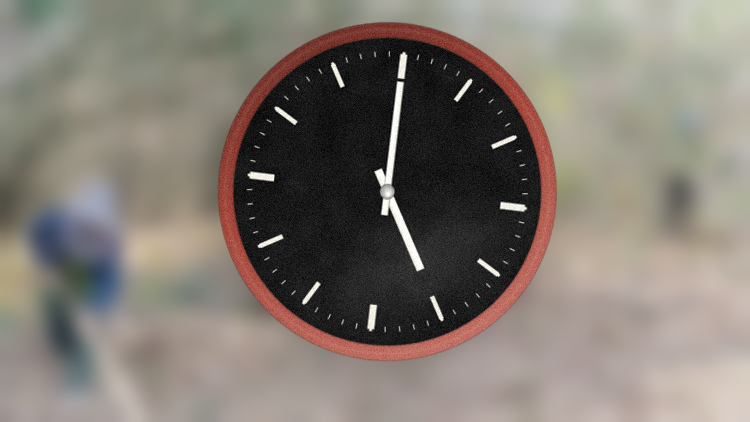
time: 5:00
